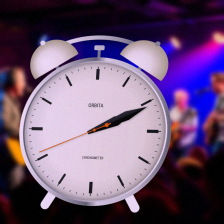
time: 2:10:41
